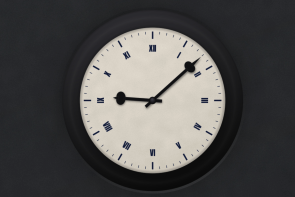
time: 9:08
